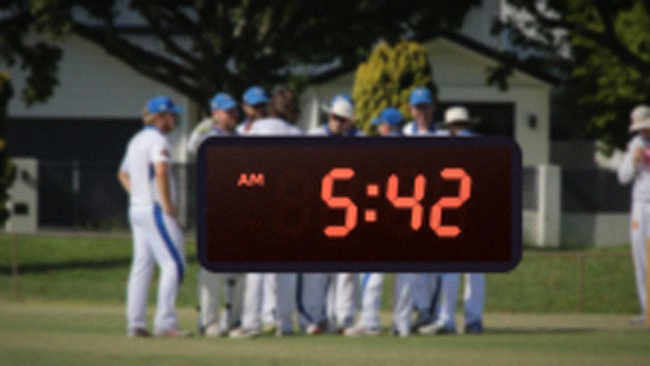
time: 5:42
